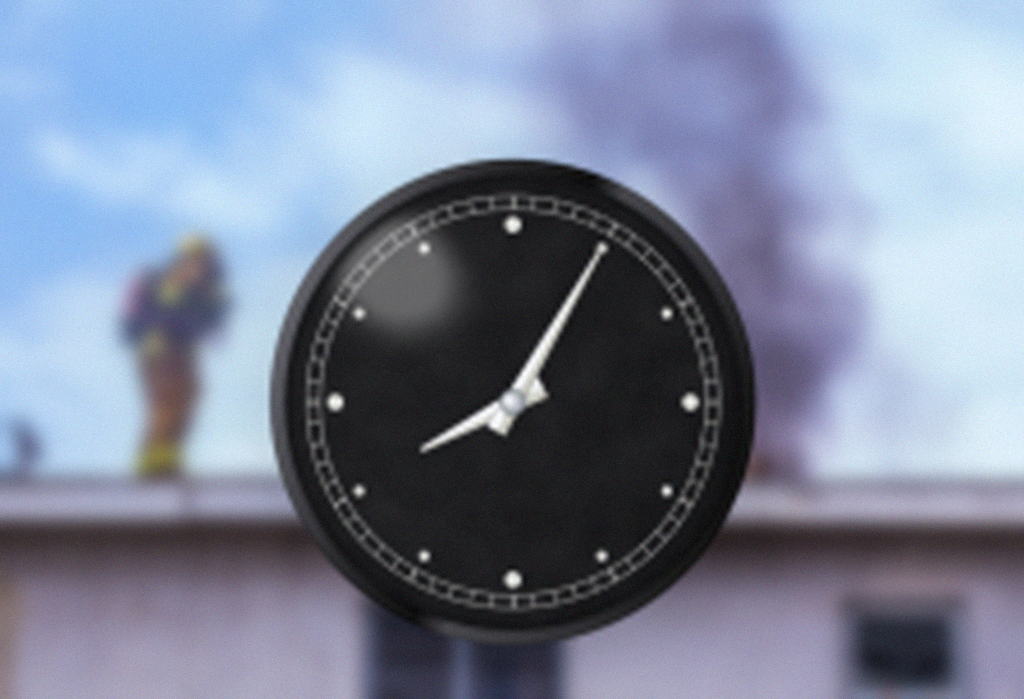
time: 8:05
